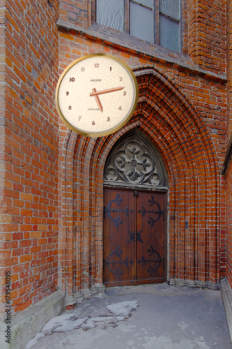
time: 5:13
